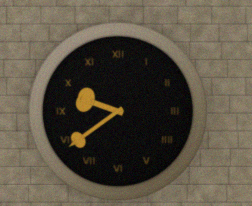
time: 9:39
